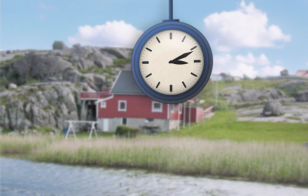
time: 3:11
